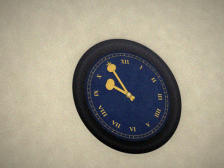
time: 9:55
